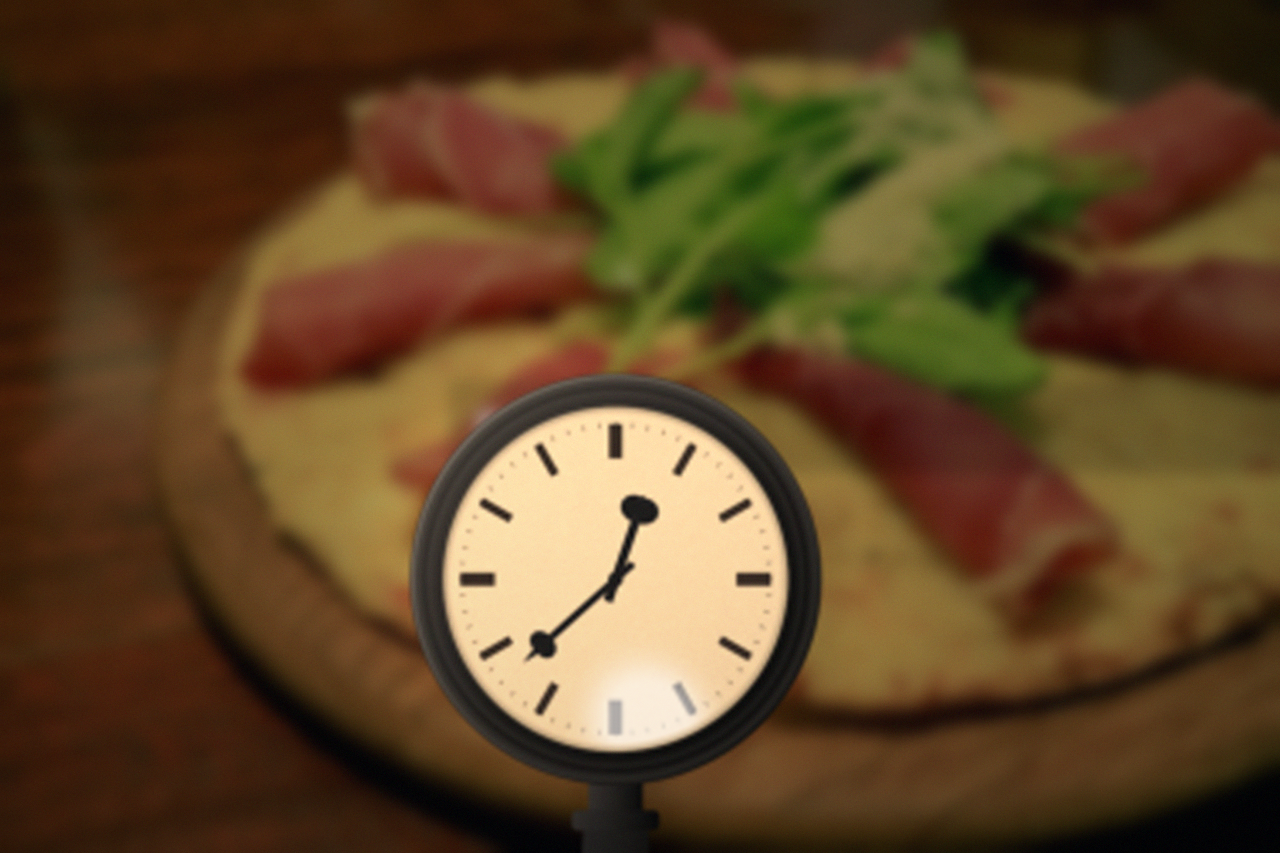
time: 12:38
